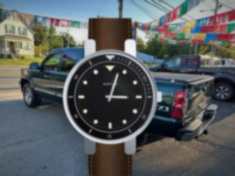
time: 3:03
